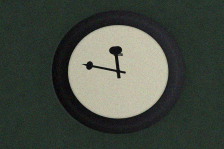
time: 11:47
